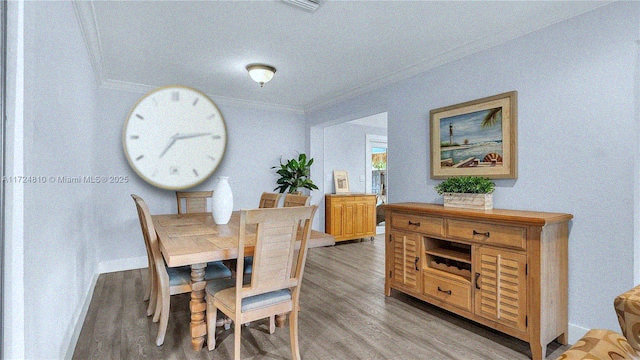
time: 7:14
